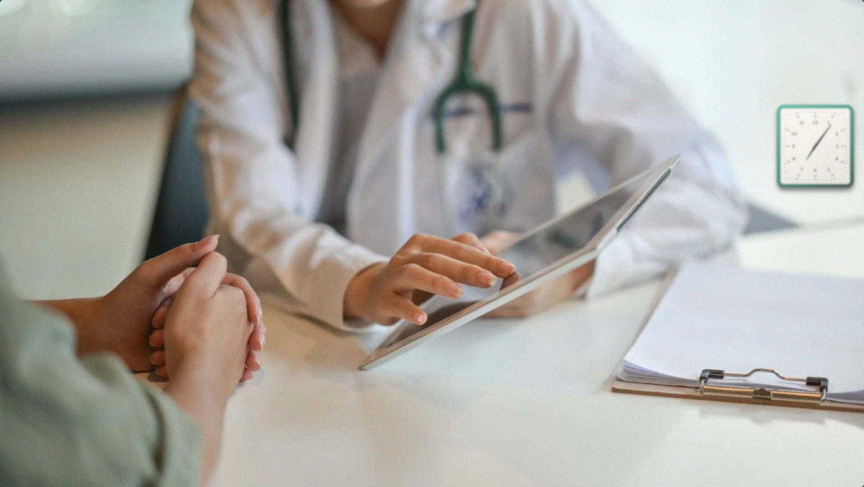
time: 7:06
